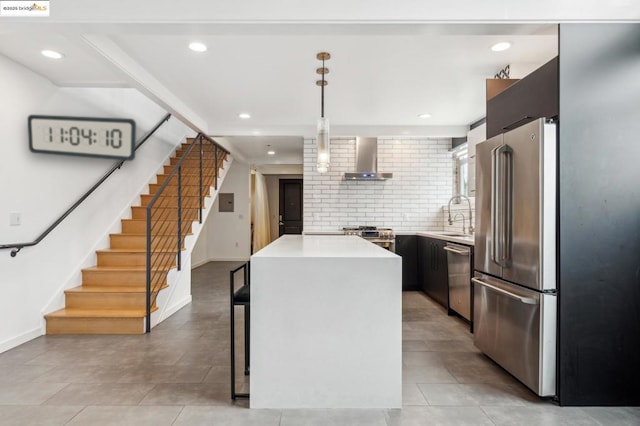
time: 11:04:10
